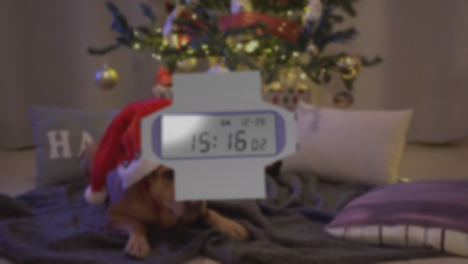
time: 15:16
